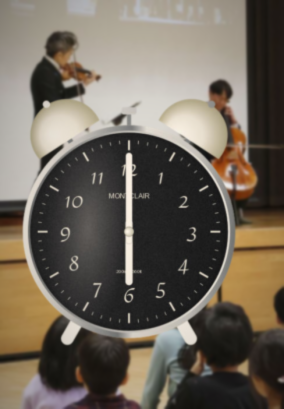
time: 6:00
